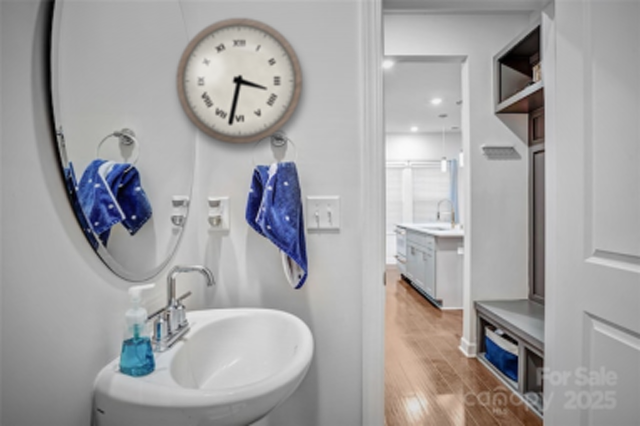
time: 3:32
